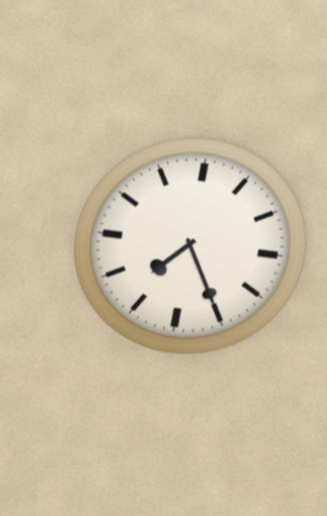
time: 7:25
